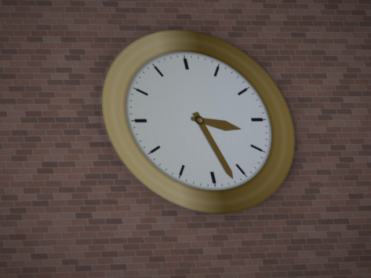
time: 3:27
